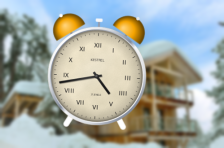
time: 4:43
